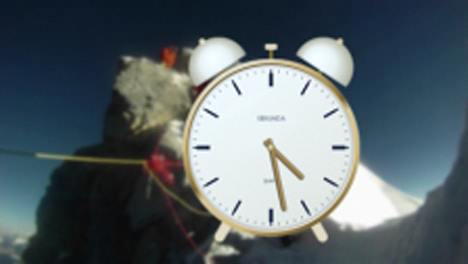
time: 4:28
